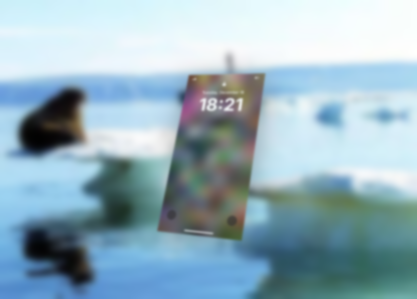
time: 18:21
